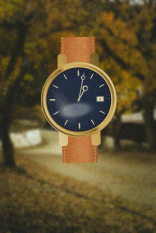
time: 1:02
